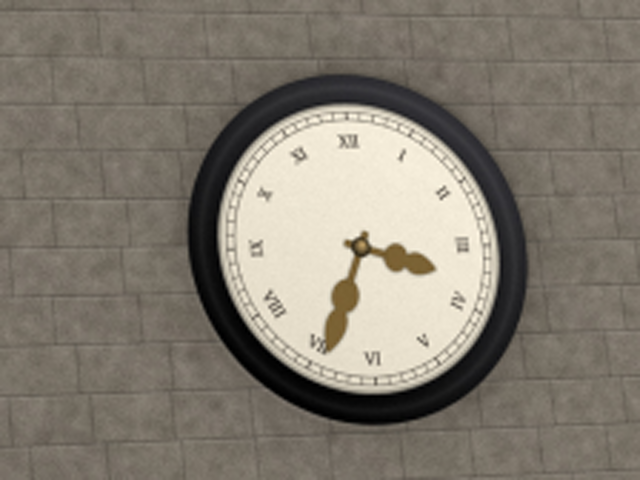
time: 3:34
